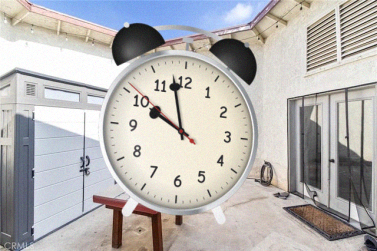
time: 9:57:51
